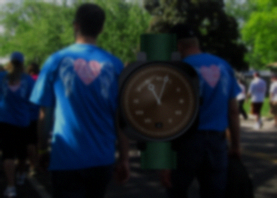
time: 11:03
